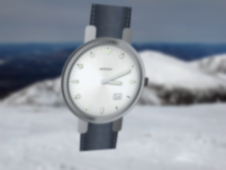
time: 3:11
